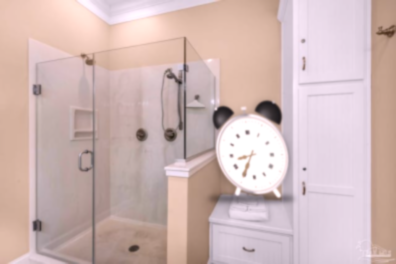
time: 8:35
